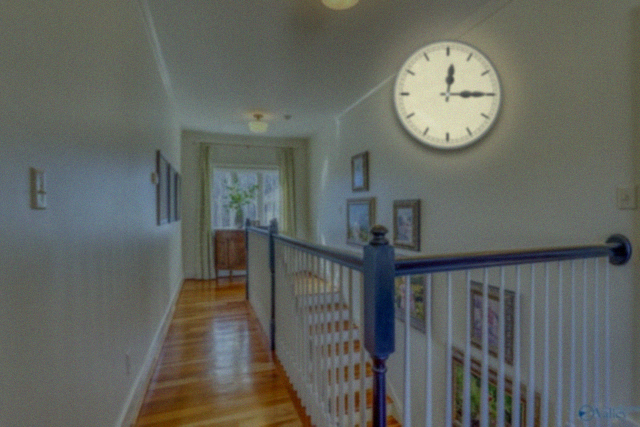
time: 12:15
